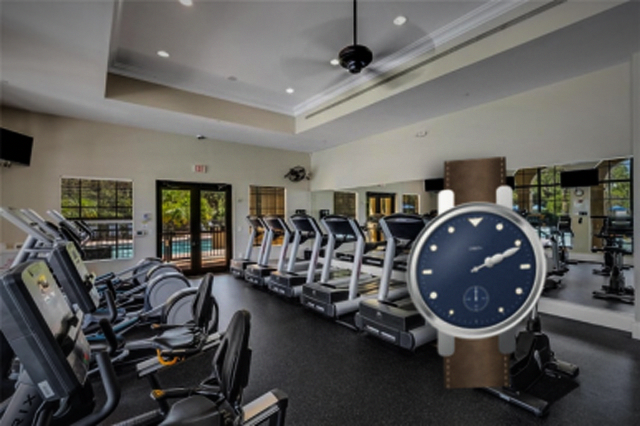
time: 2:11
